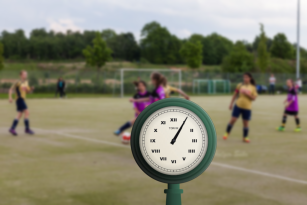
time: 1:05
